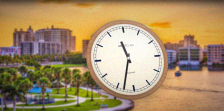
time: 11:33
